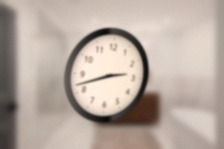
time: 2:42
